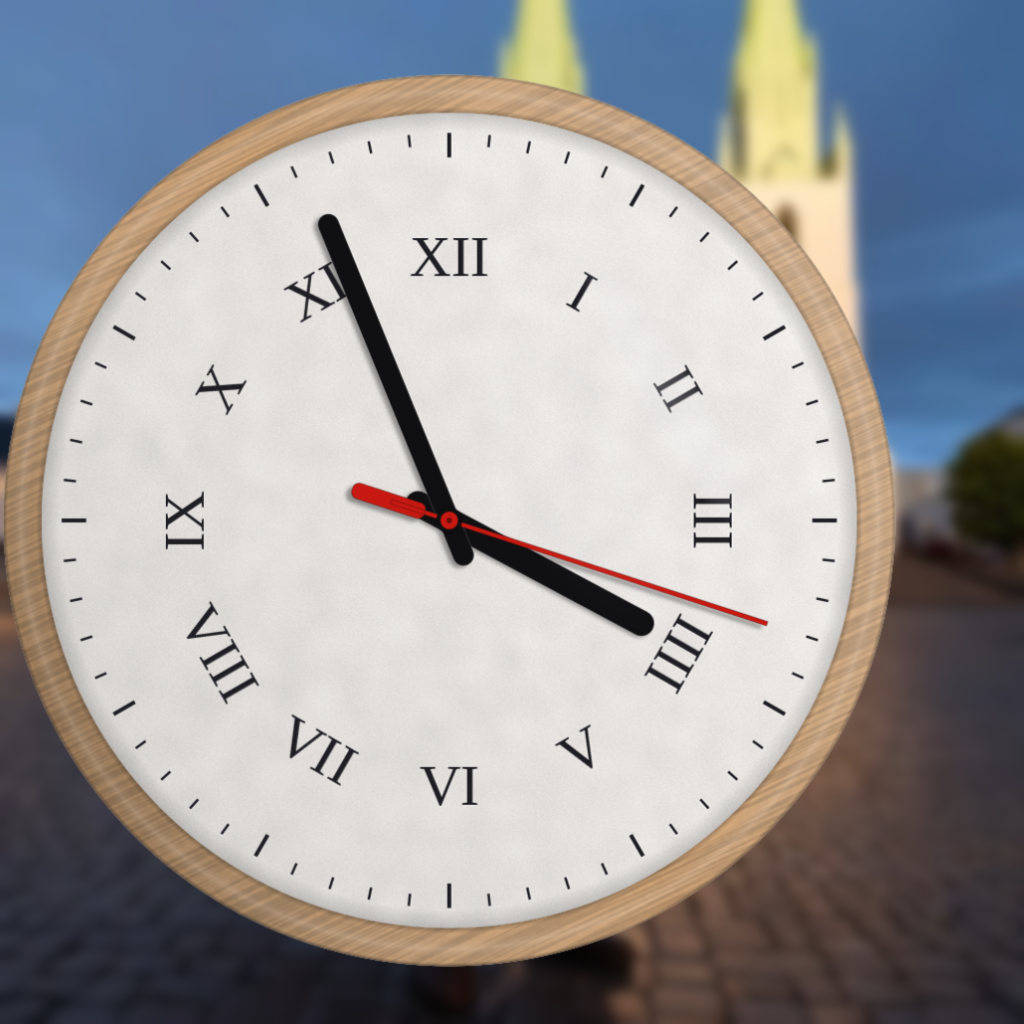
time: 3:56:18
